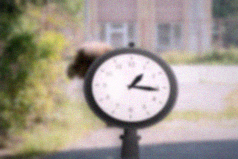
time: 1:16
